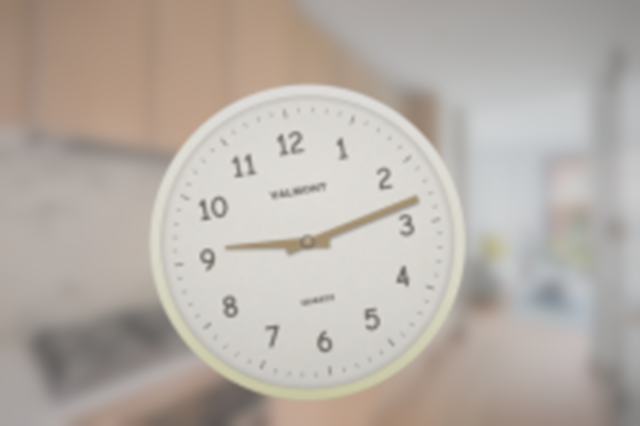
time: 9:13
